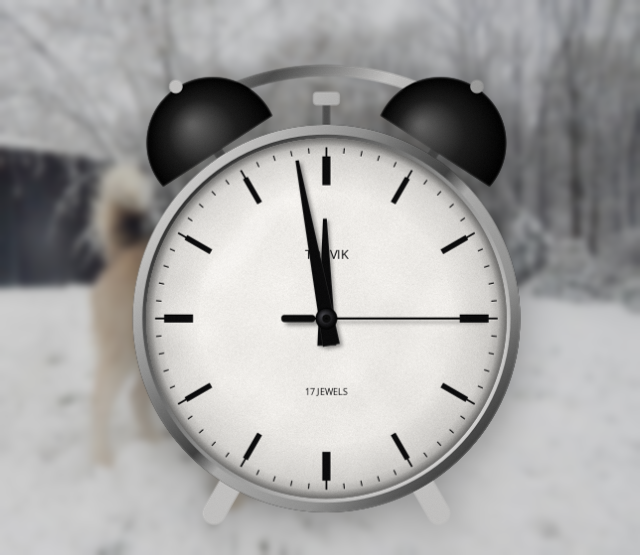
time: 11:58:15
